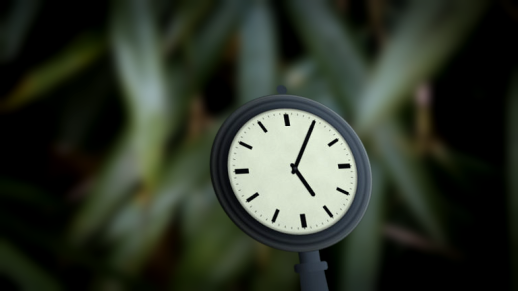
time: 5:05
